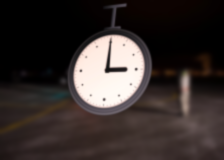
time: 3:00
